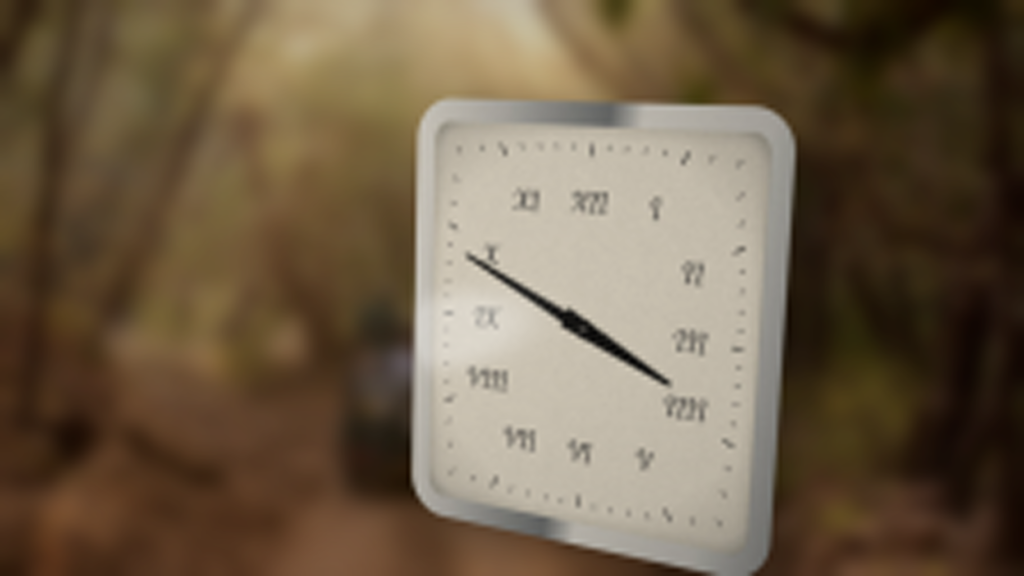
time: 3:49
